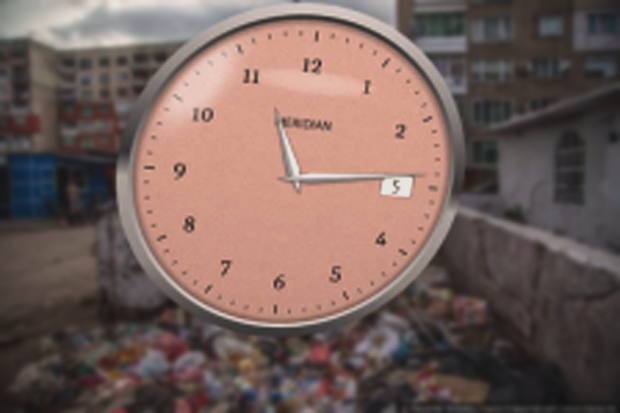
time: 11:14
